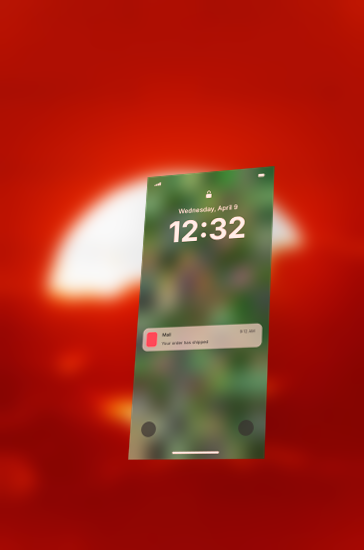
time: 12:32
